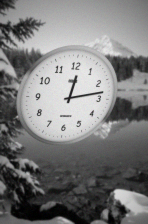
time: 12:13
